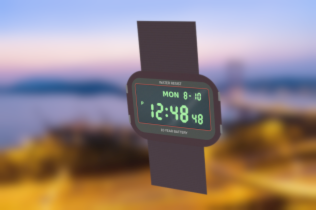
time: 12:48:48
